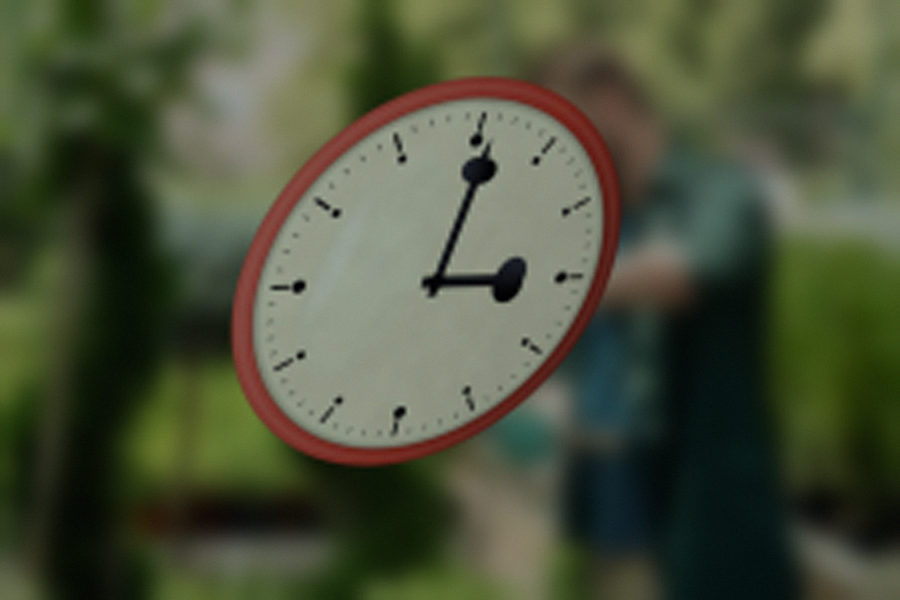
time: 3:01
